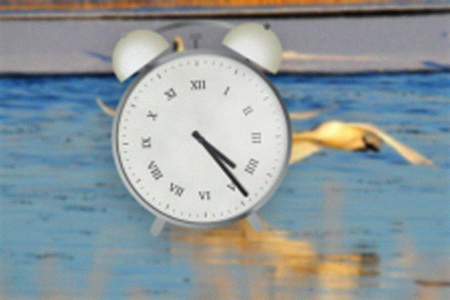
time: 4:24
